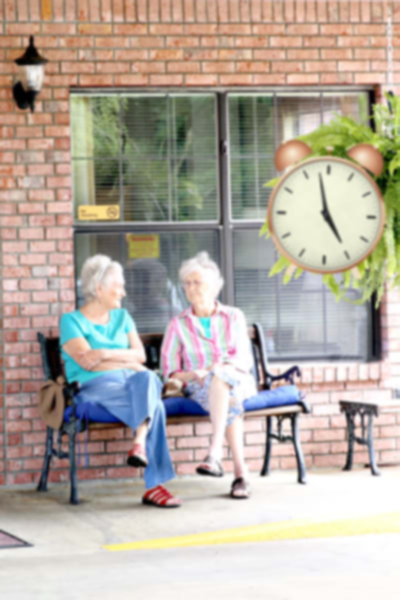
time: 4:58
